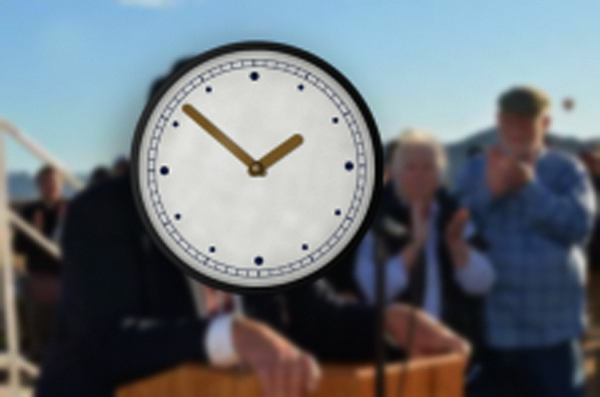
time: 1:52
